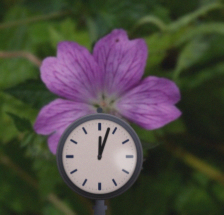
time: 12:03
